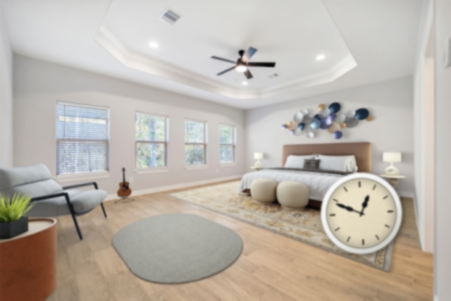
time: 12:49
